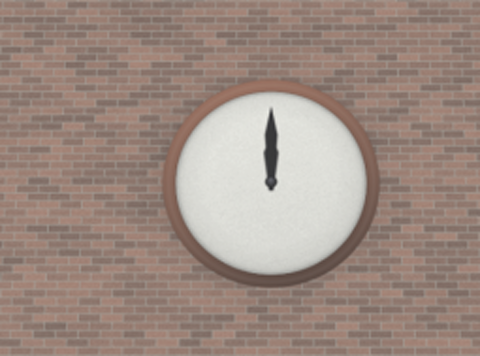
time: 12:00
